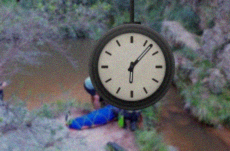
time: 6:07
